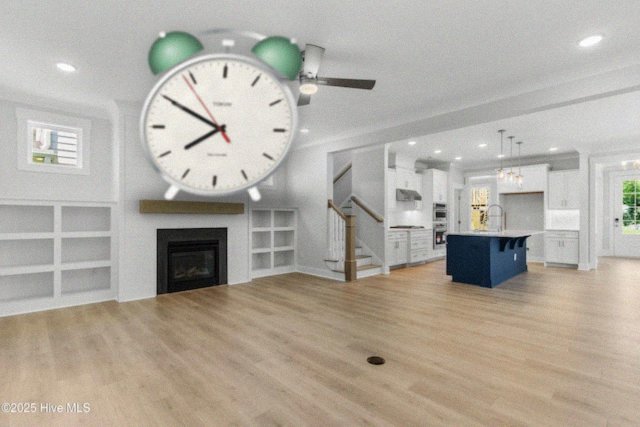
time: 7:49:54
